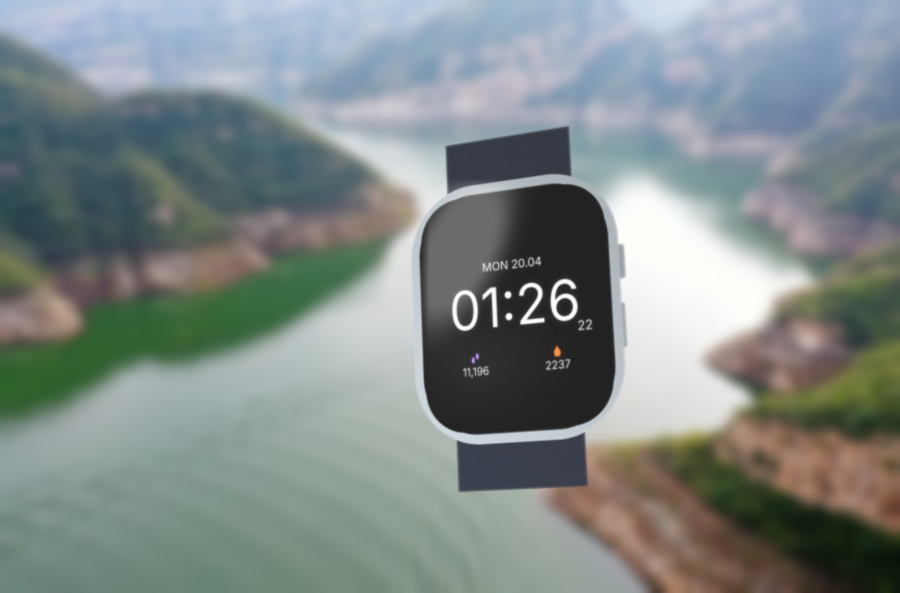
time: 1:26:22
